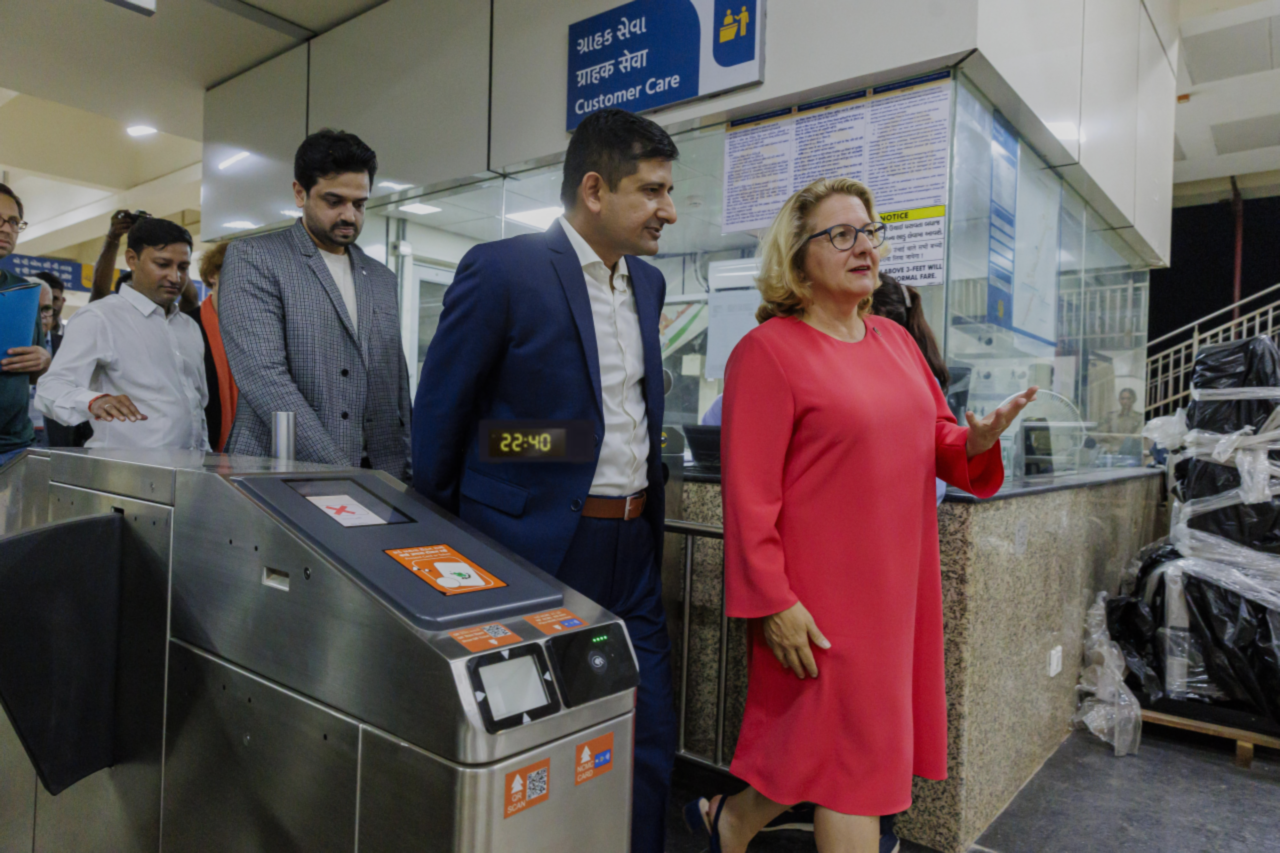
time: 22:40
